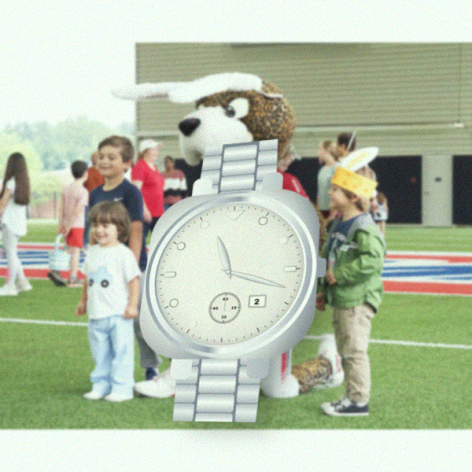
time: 11:18
